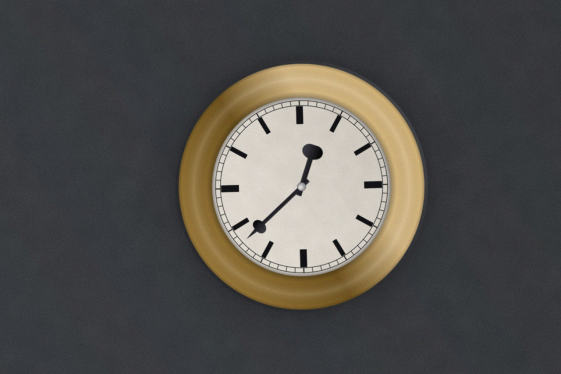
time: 12:38
